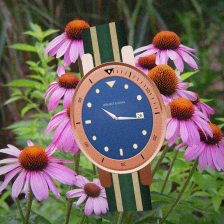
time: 10:16
